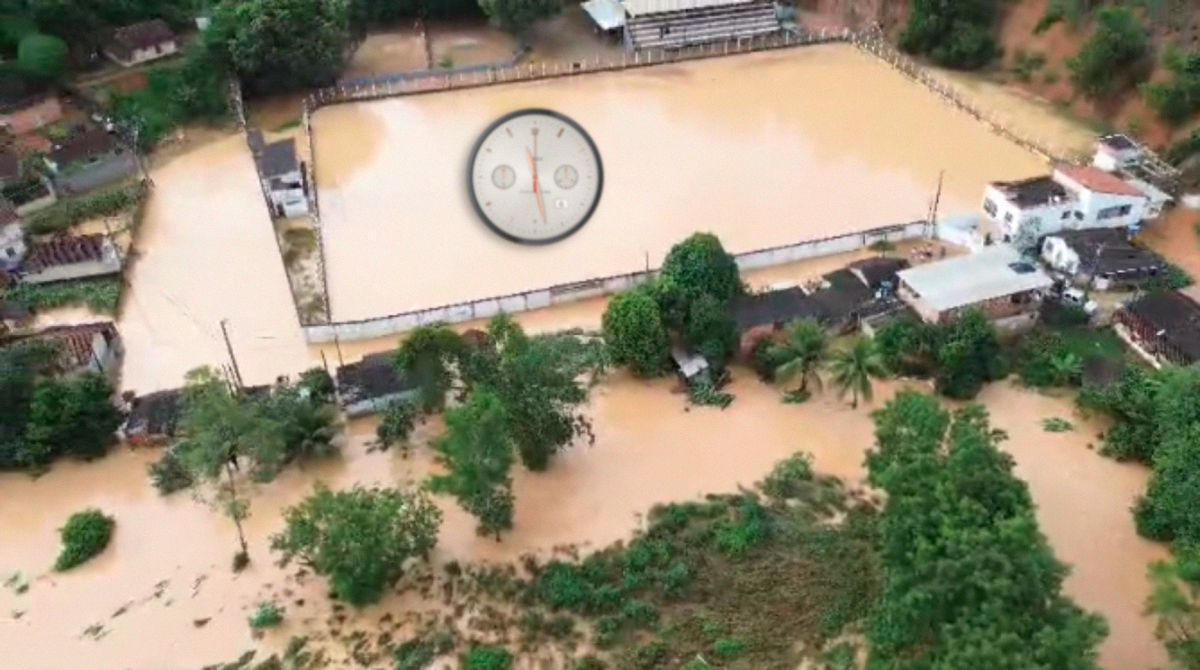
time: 11:28
